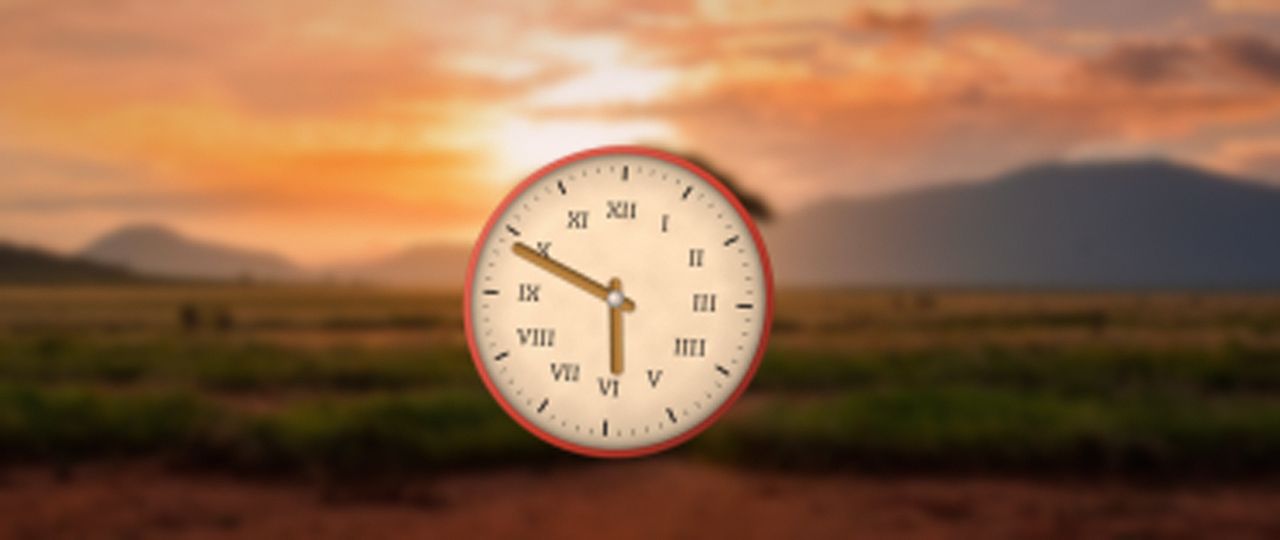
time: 5:49
